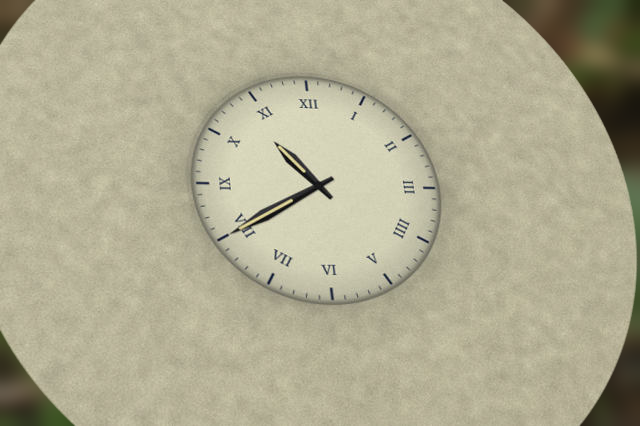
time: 10:40
